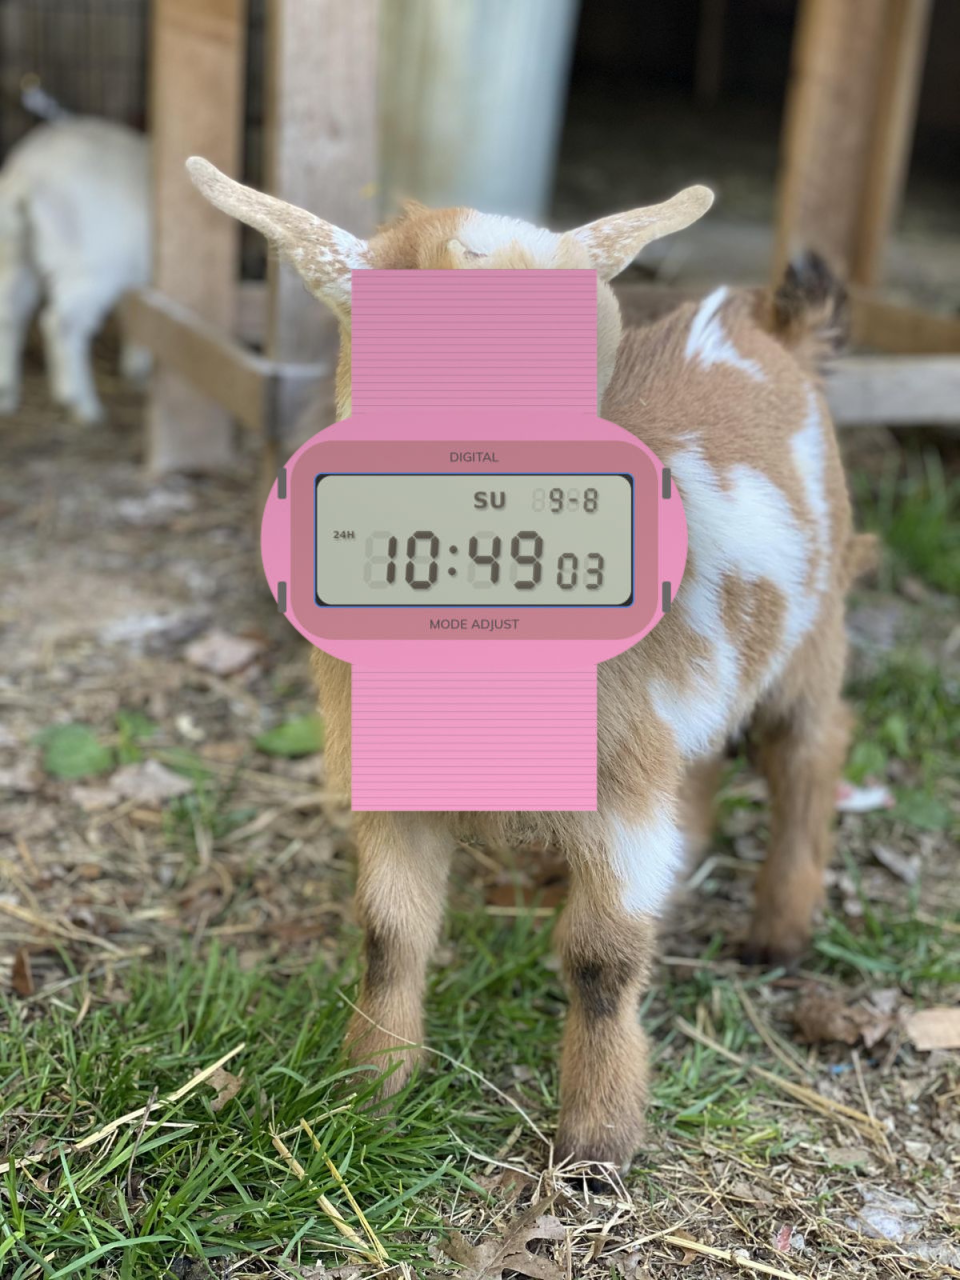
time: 10:49:03
